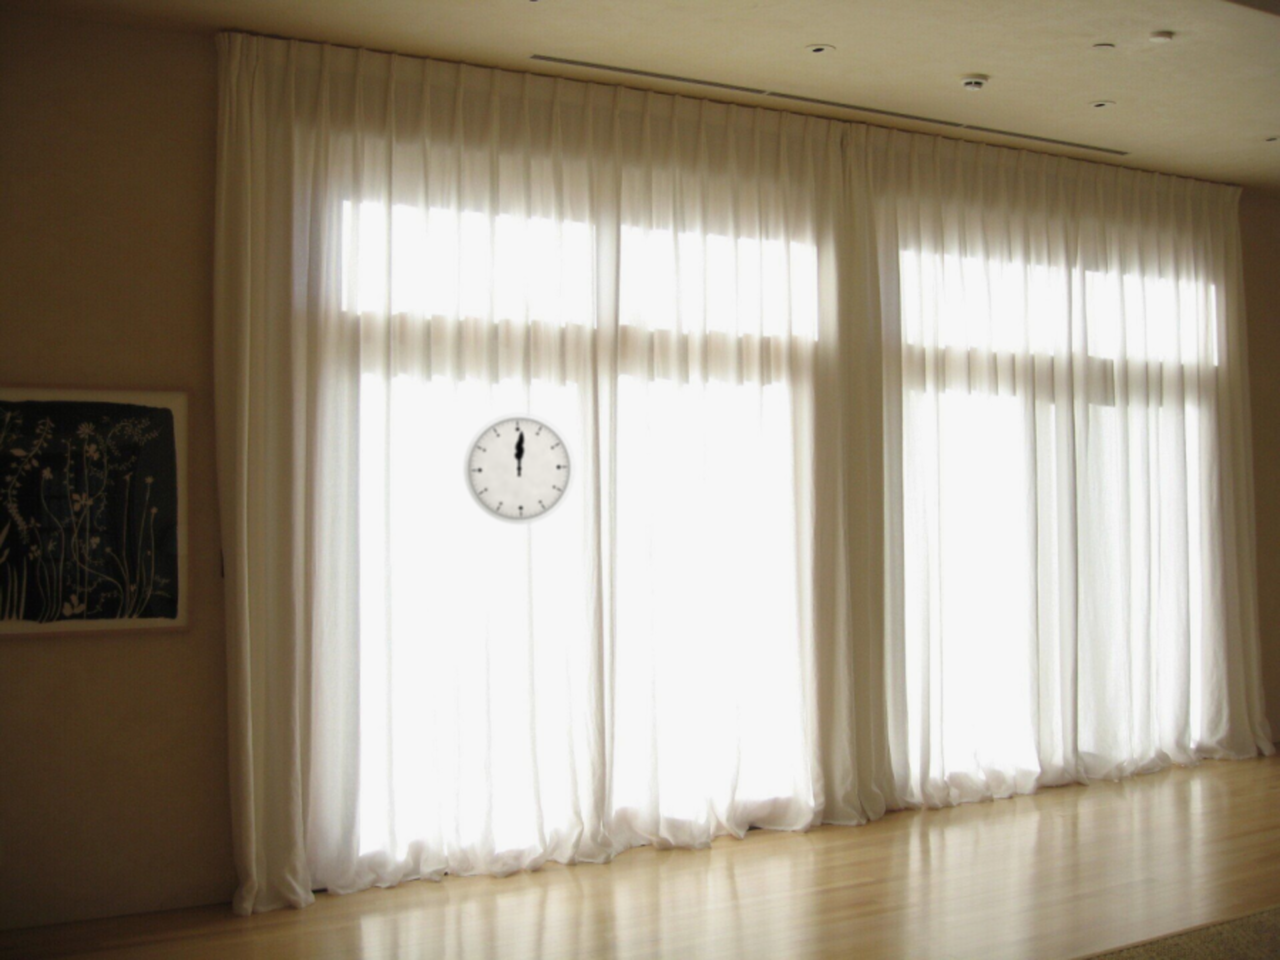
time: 12:01
